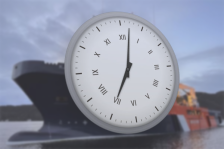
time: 7:02
